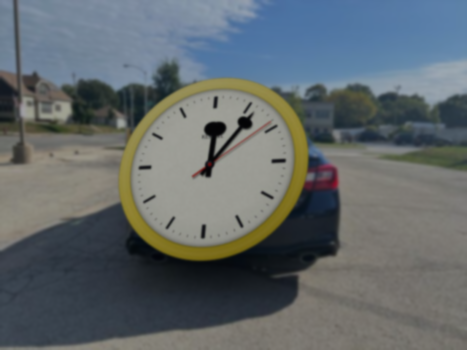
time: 12:06:09
